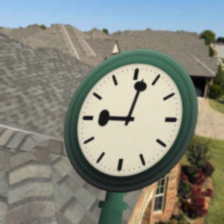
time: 9:02
